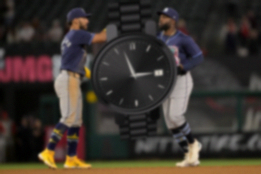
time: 2:57
